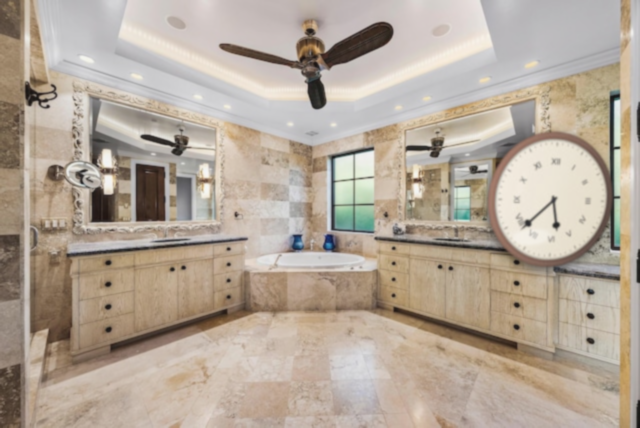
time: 5:38
